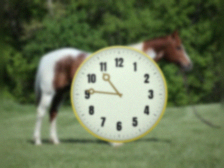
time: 10:46
